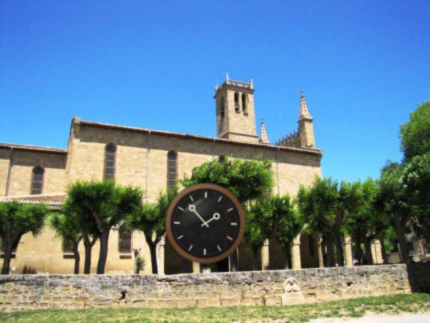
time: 1:53
